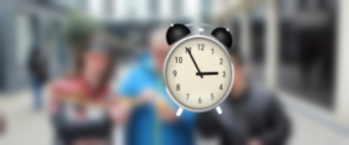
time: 2:55
